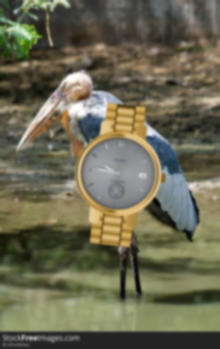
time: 9:46
